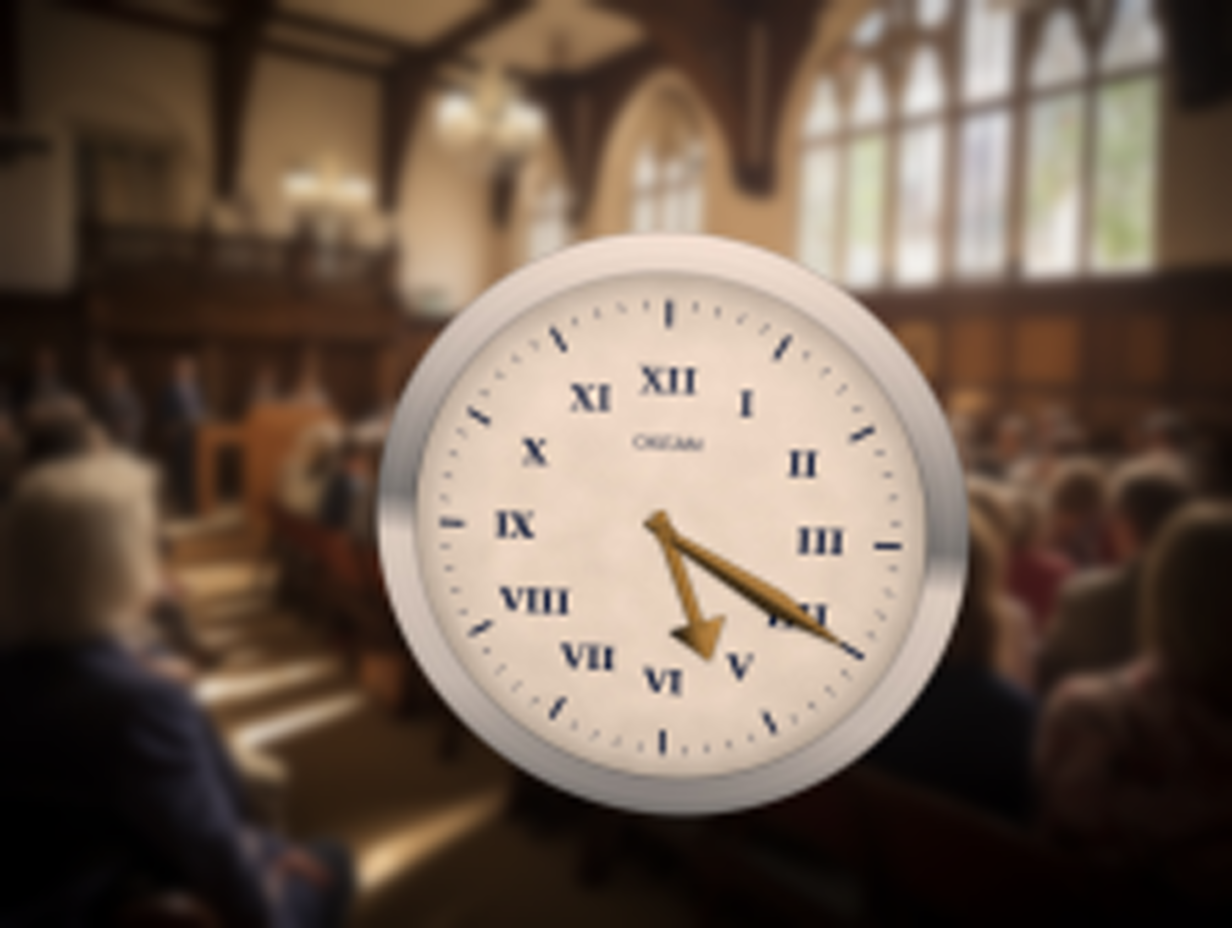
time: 5:20
